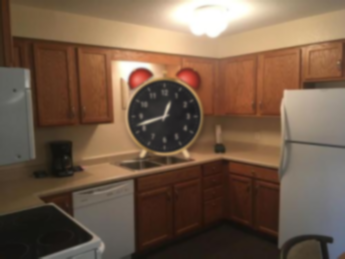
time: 12:42
